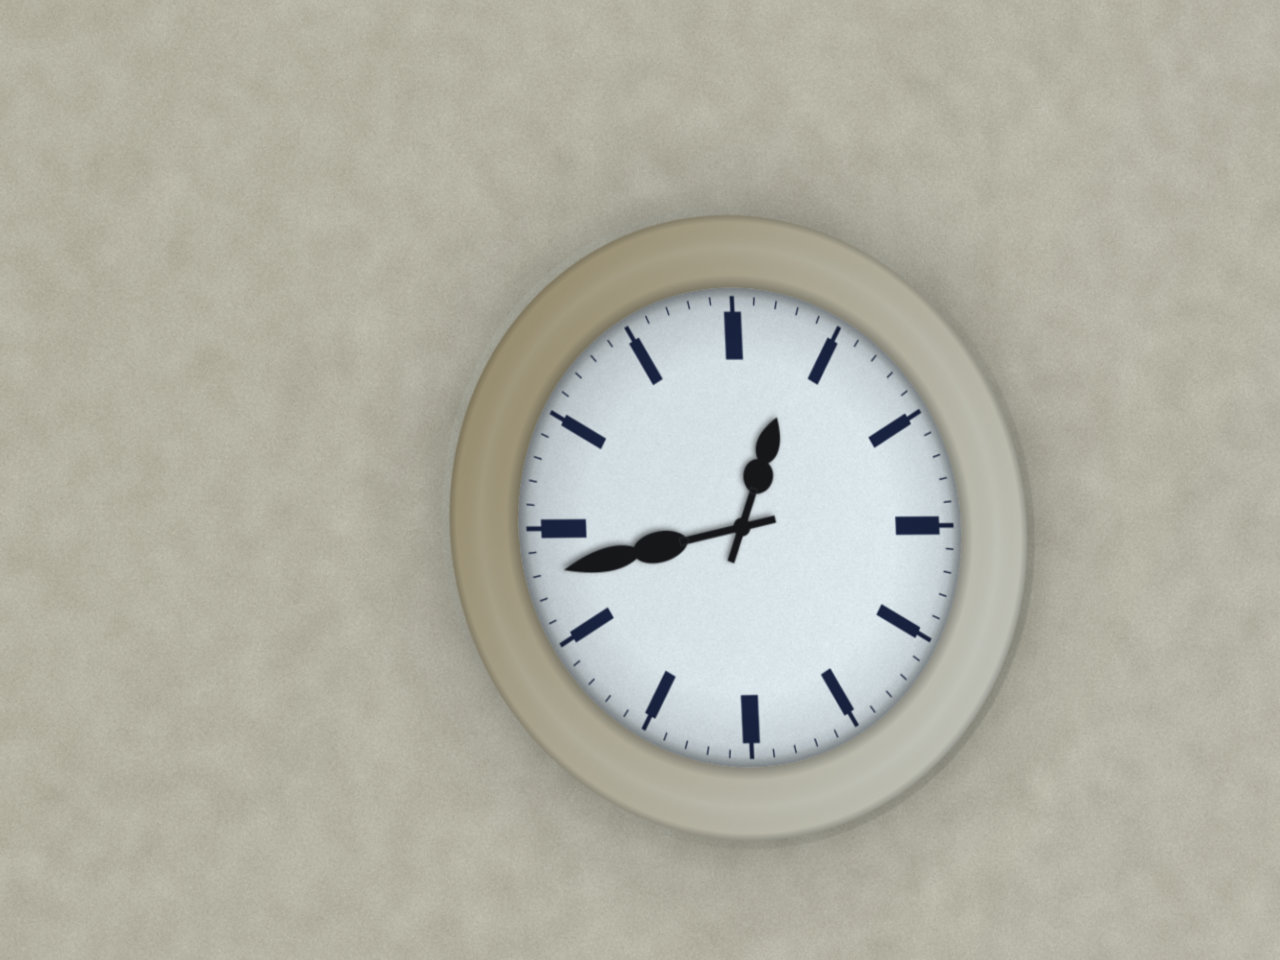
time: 12:43
